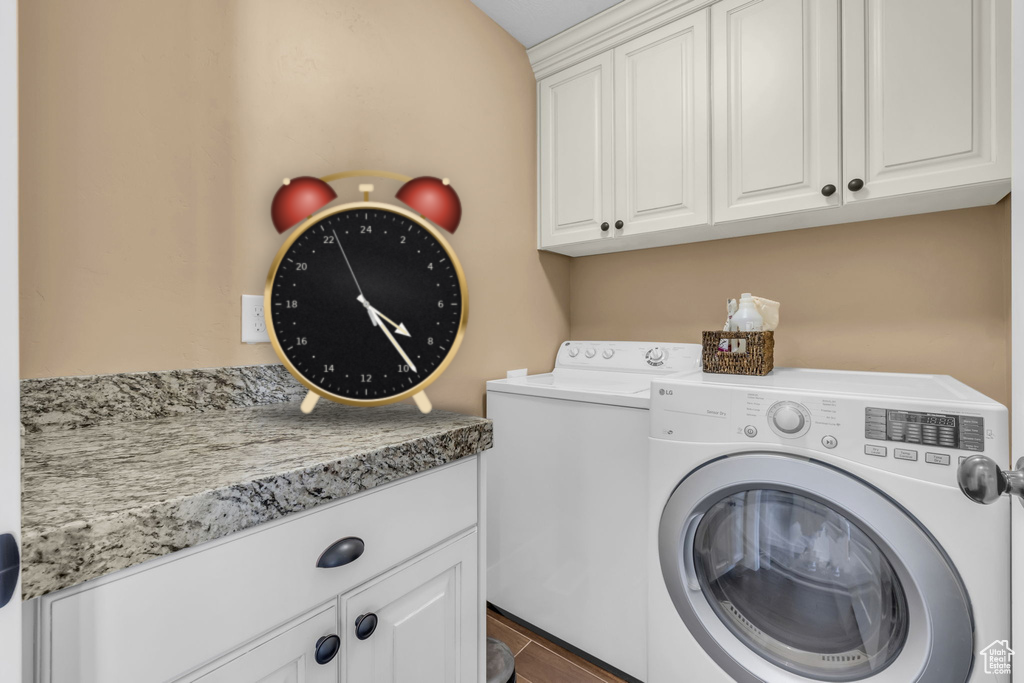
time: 8:23:56
